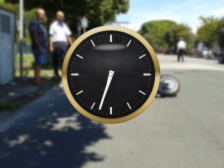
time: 6:33
